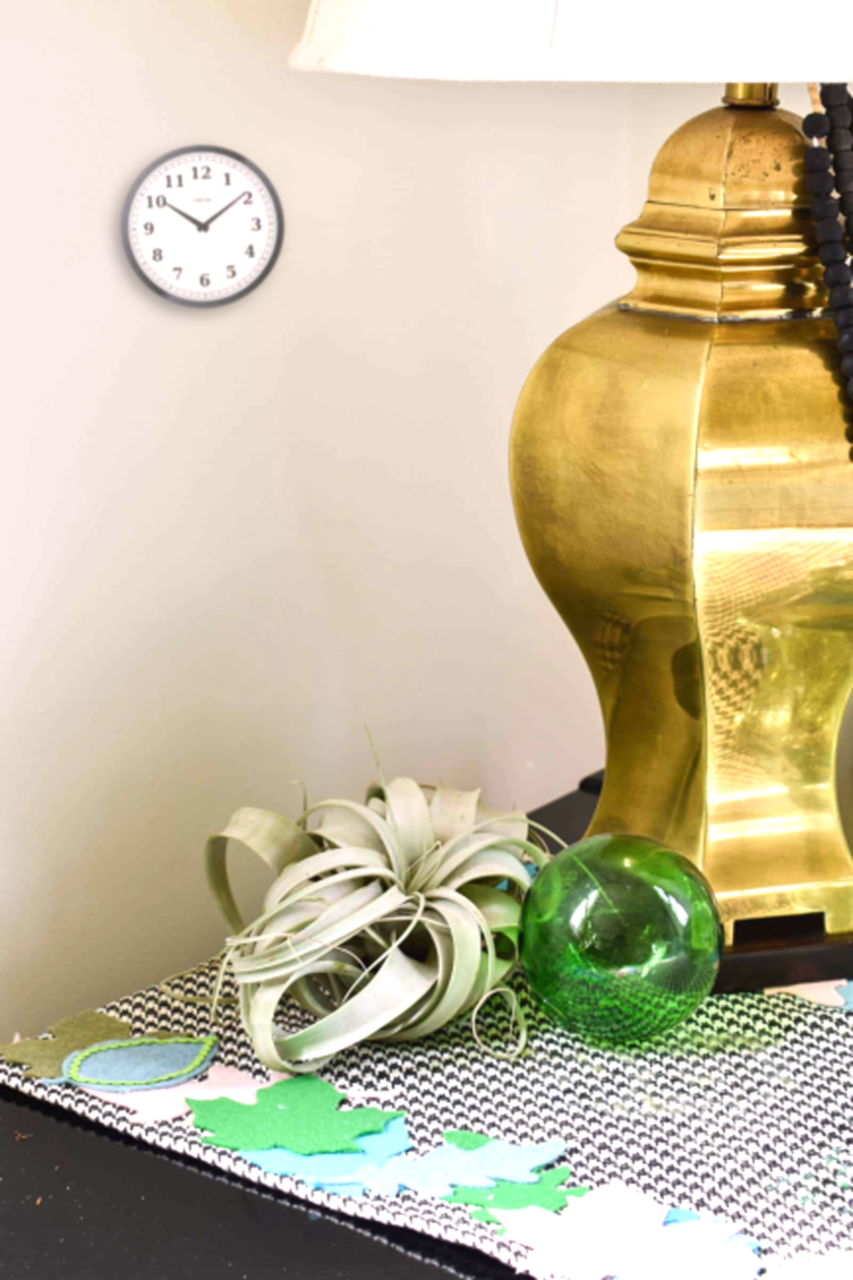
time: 10:09
